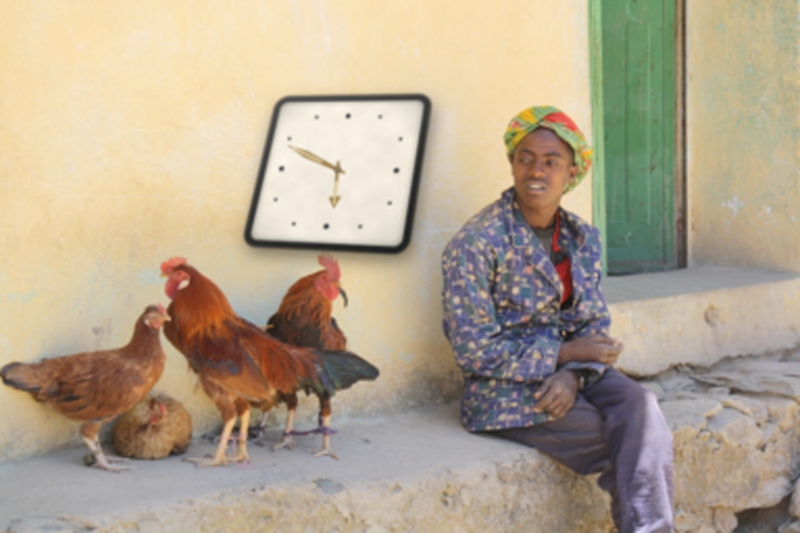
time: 5:49
